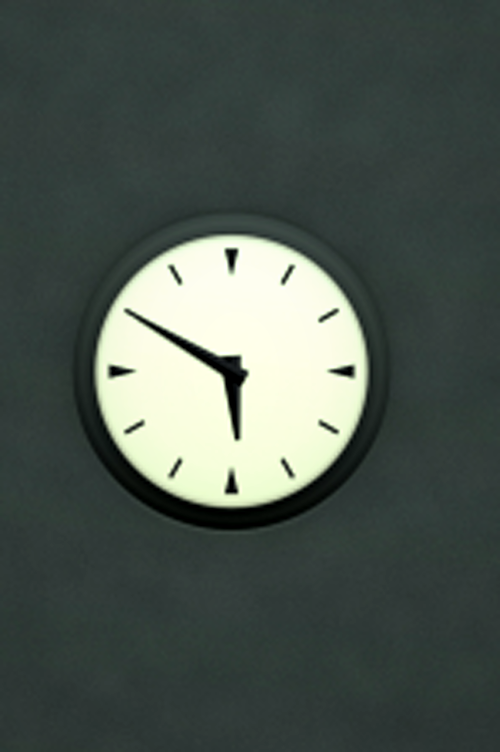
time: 5:50
